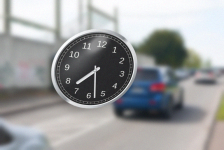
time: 7:28
